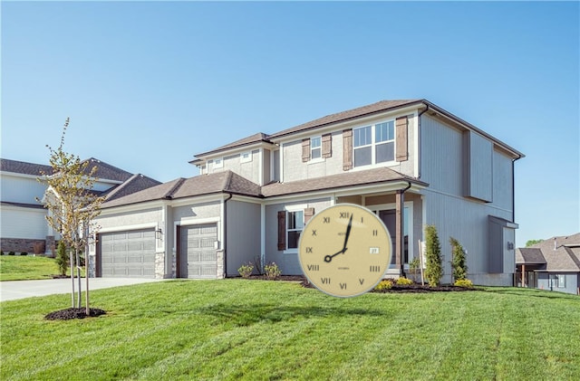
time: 8:02
